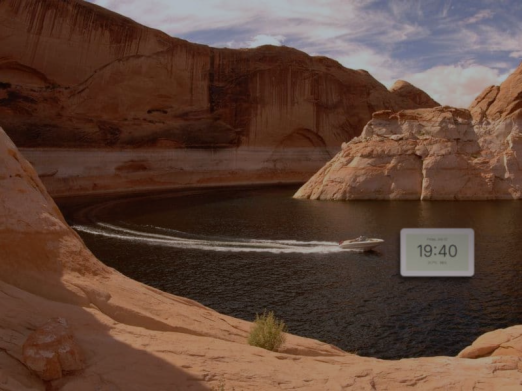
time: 19:40
